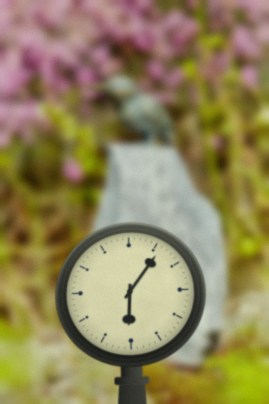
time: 6:06
